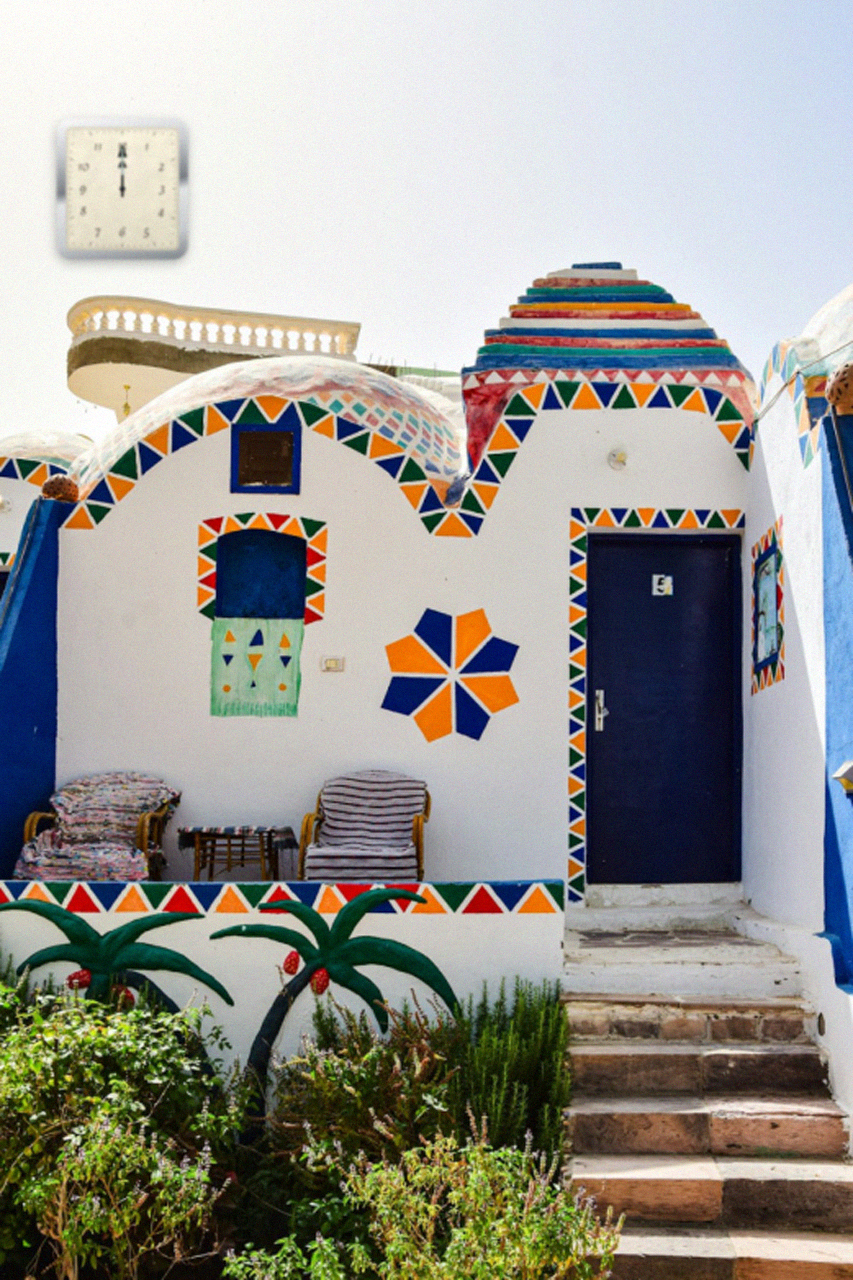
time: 12:00
